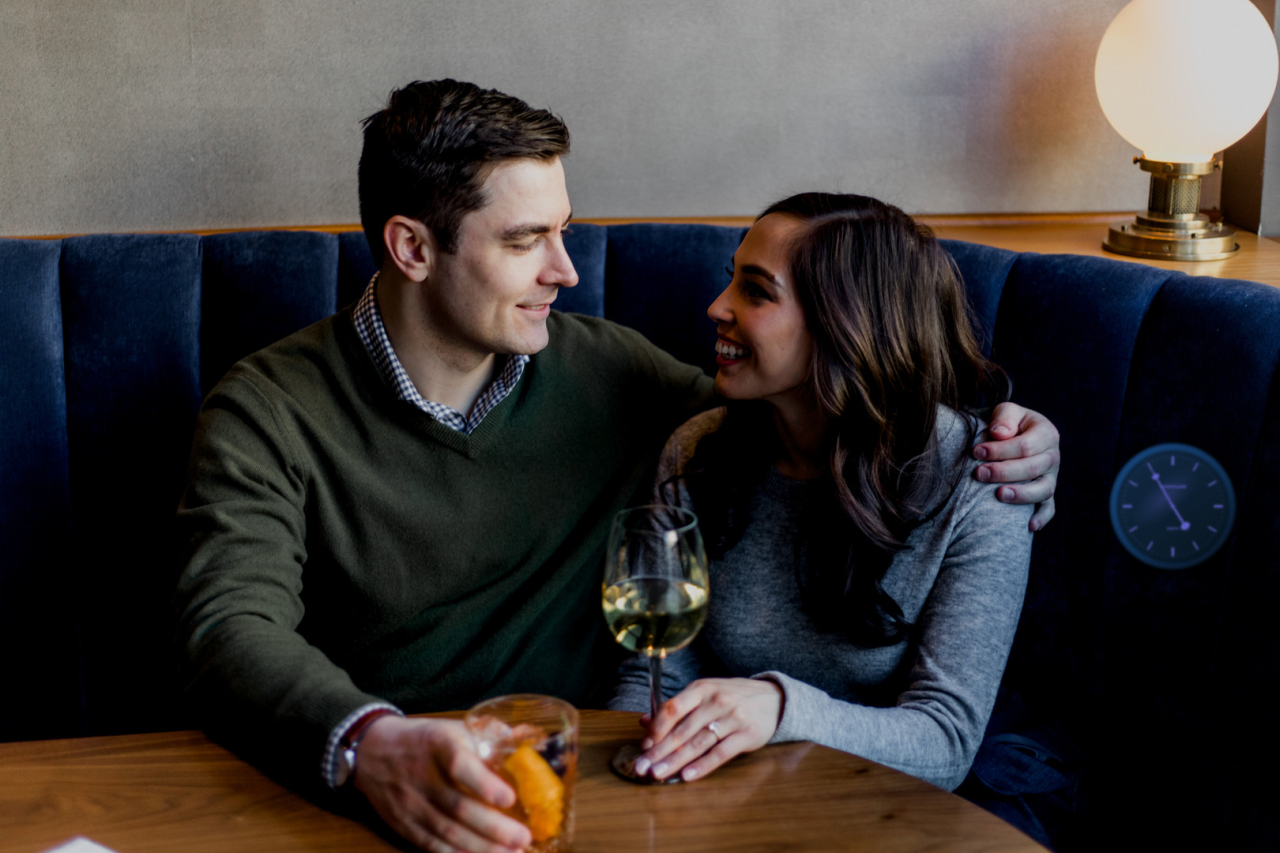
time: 4:55
